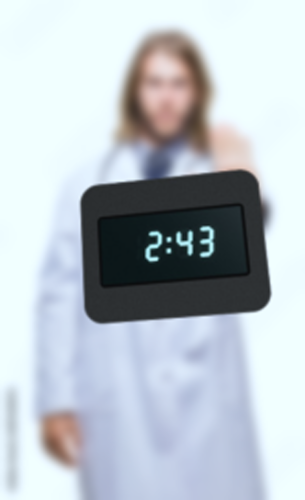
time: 2:43
